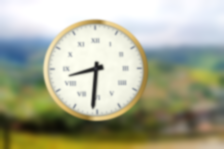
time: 8:31
